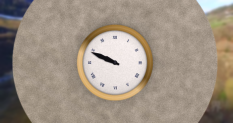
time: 9:49
